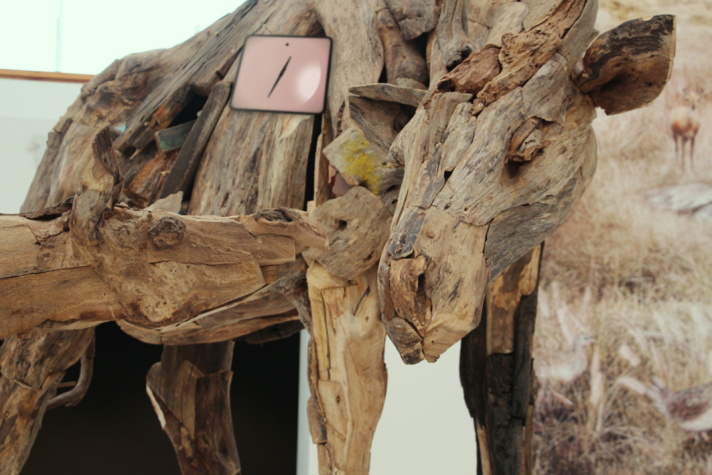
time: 12:33
